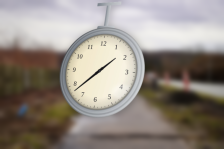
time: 1:38
